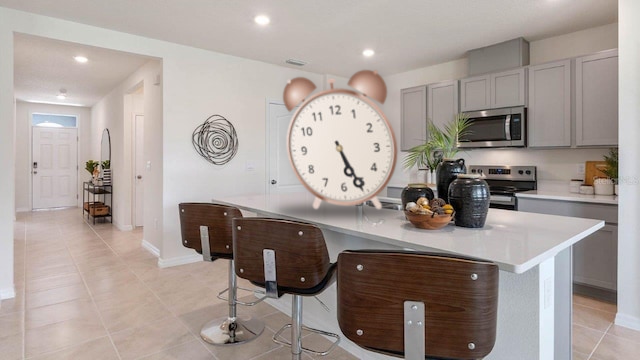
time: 5:26
